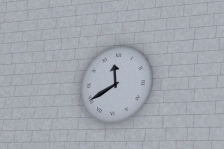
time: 11:40
